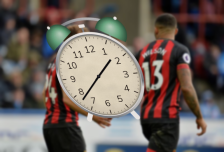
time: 1:38
